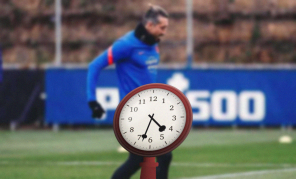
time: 4:33
